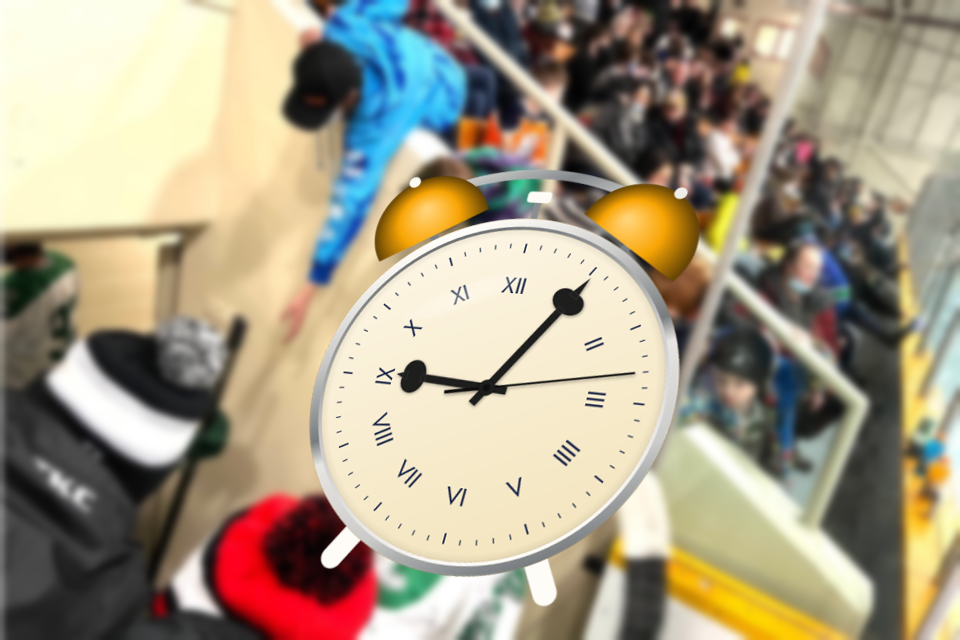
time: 9:05:13
